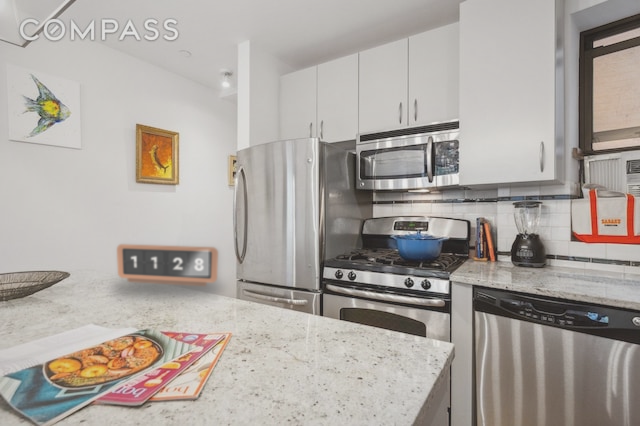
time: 11:28
